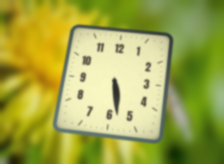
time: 5:28
